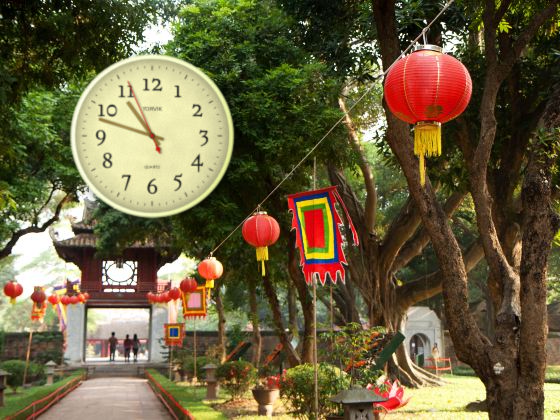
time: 10:47:56
